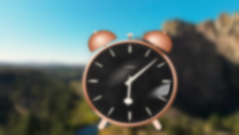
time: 6:08
